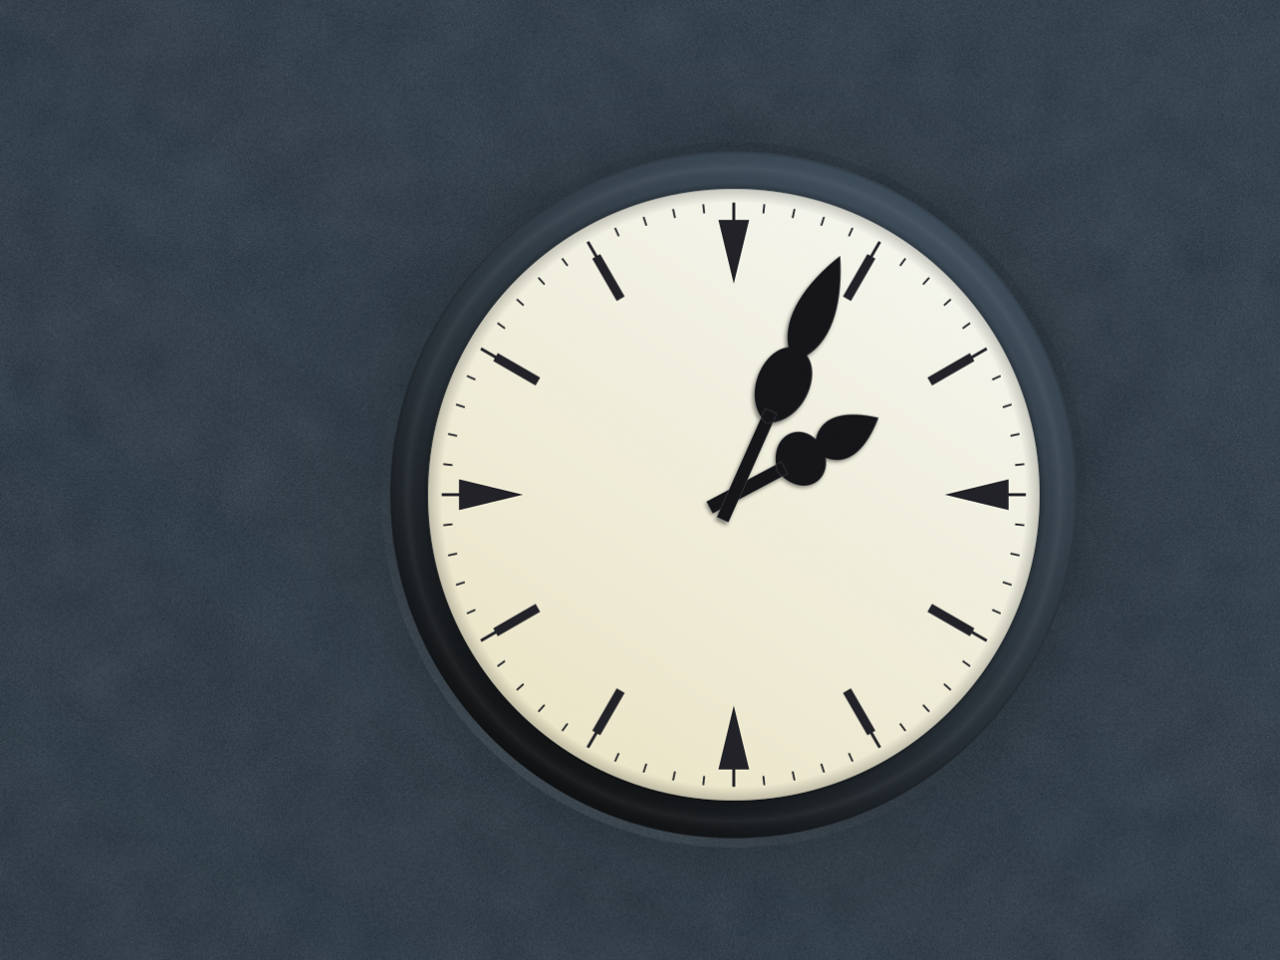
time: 2:04
